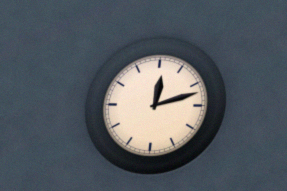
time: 12:12
